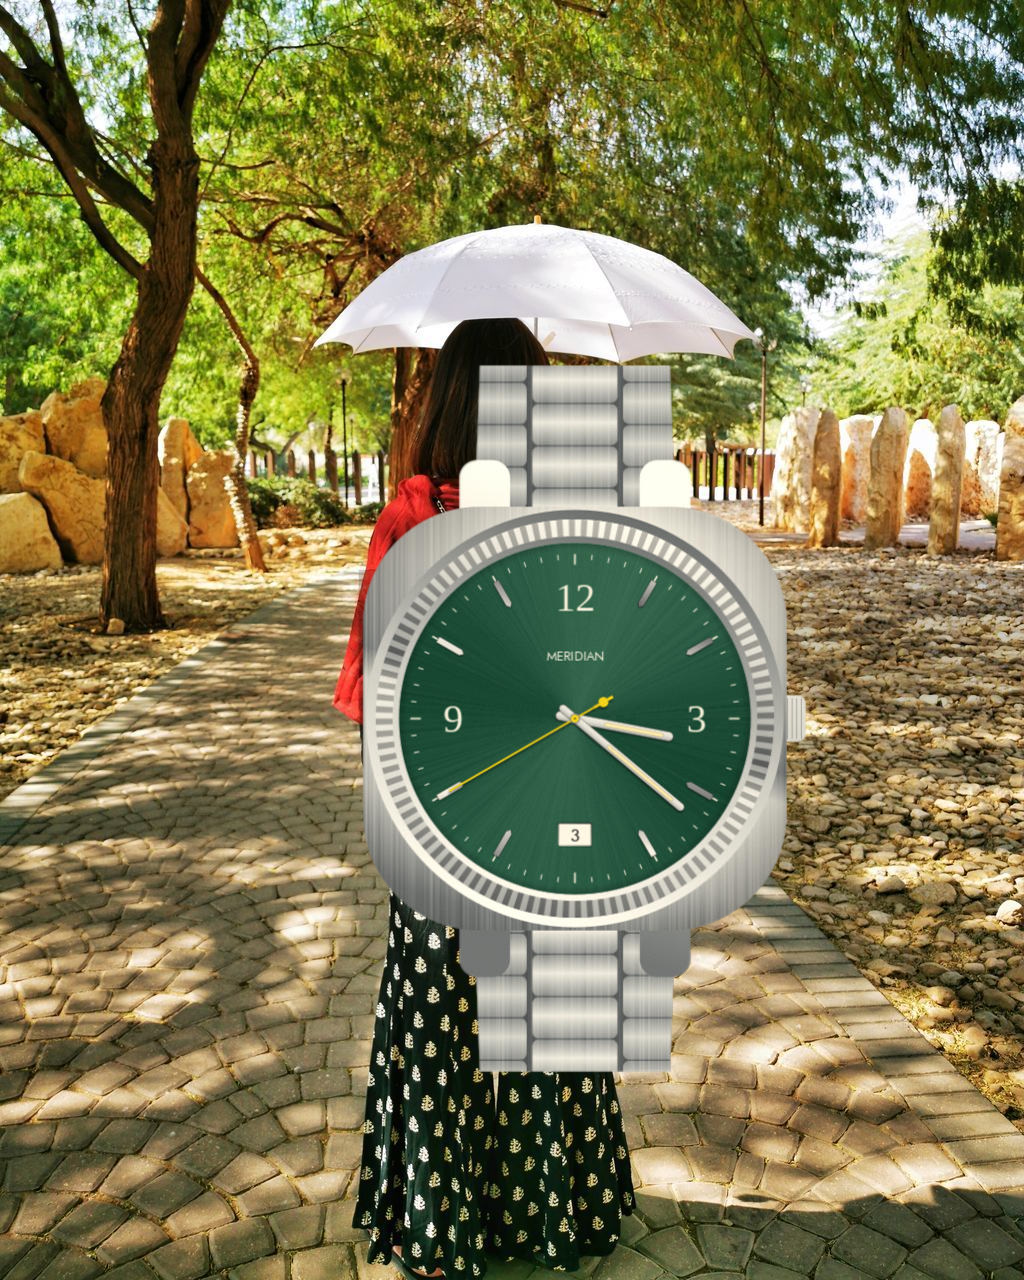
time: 3:21:40
